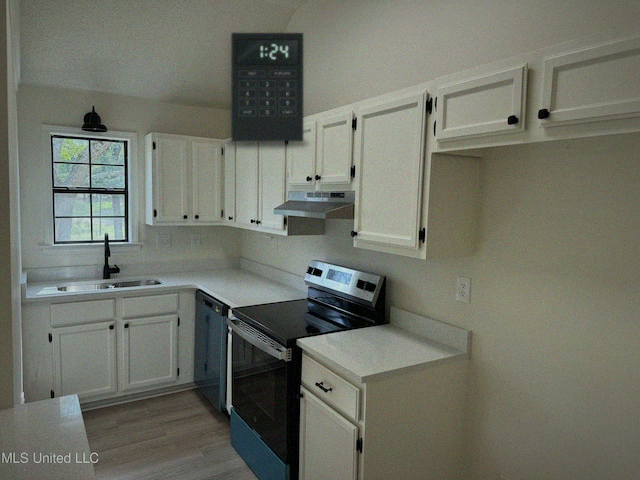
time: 1:24
